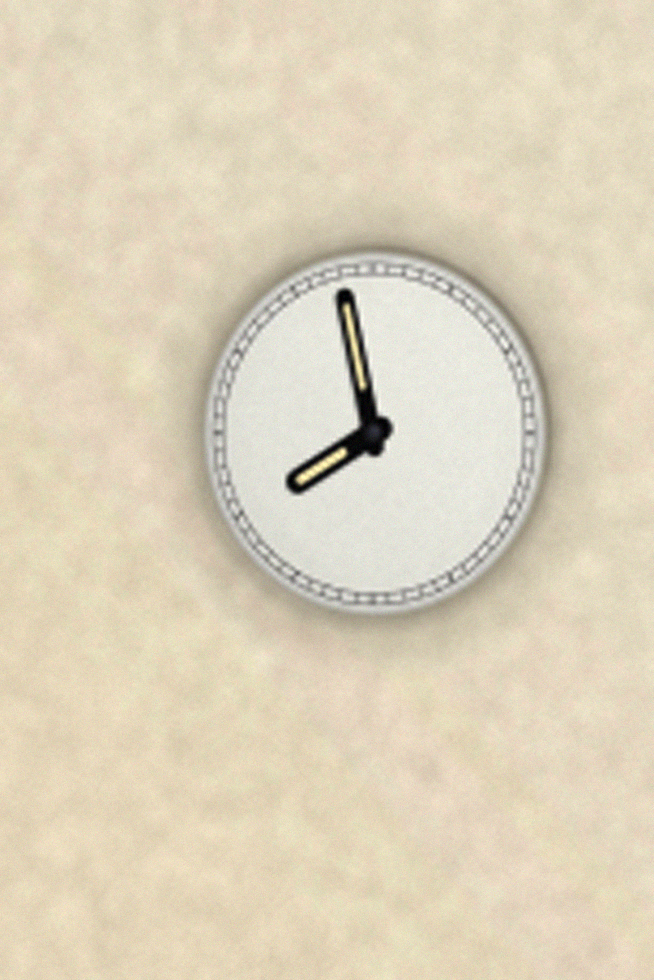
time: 7:58
